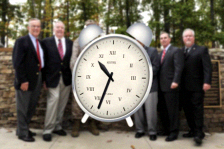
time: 10:33
